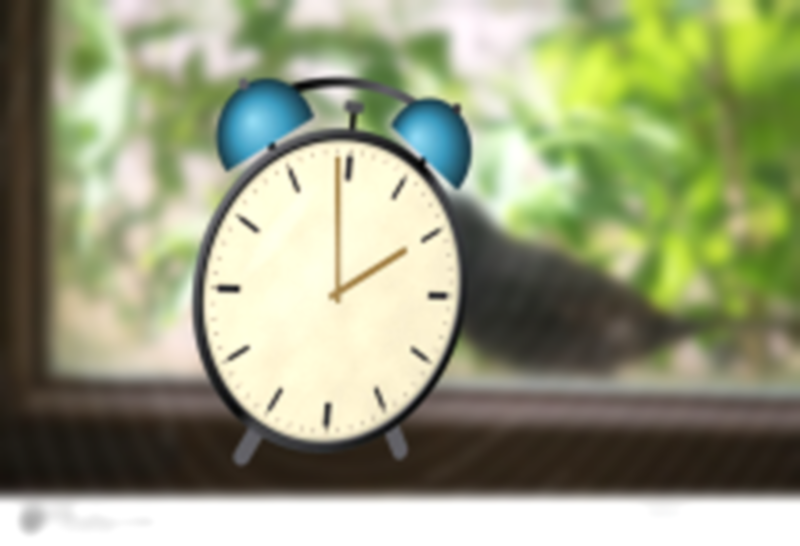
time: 1:59
